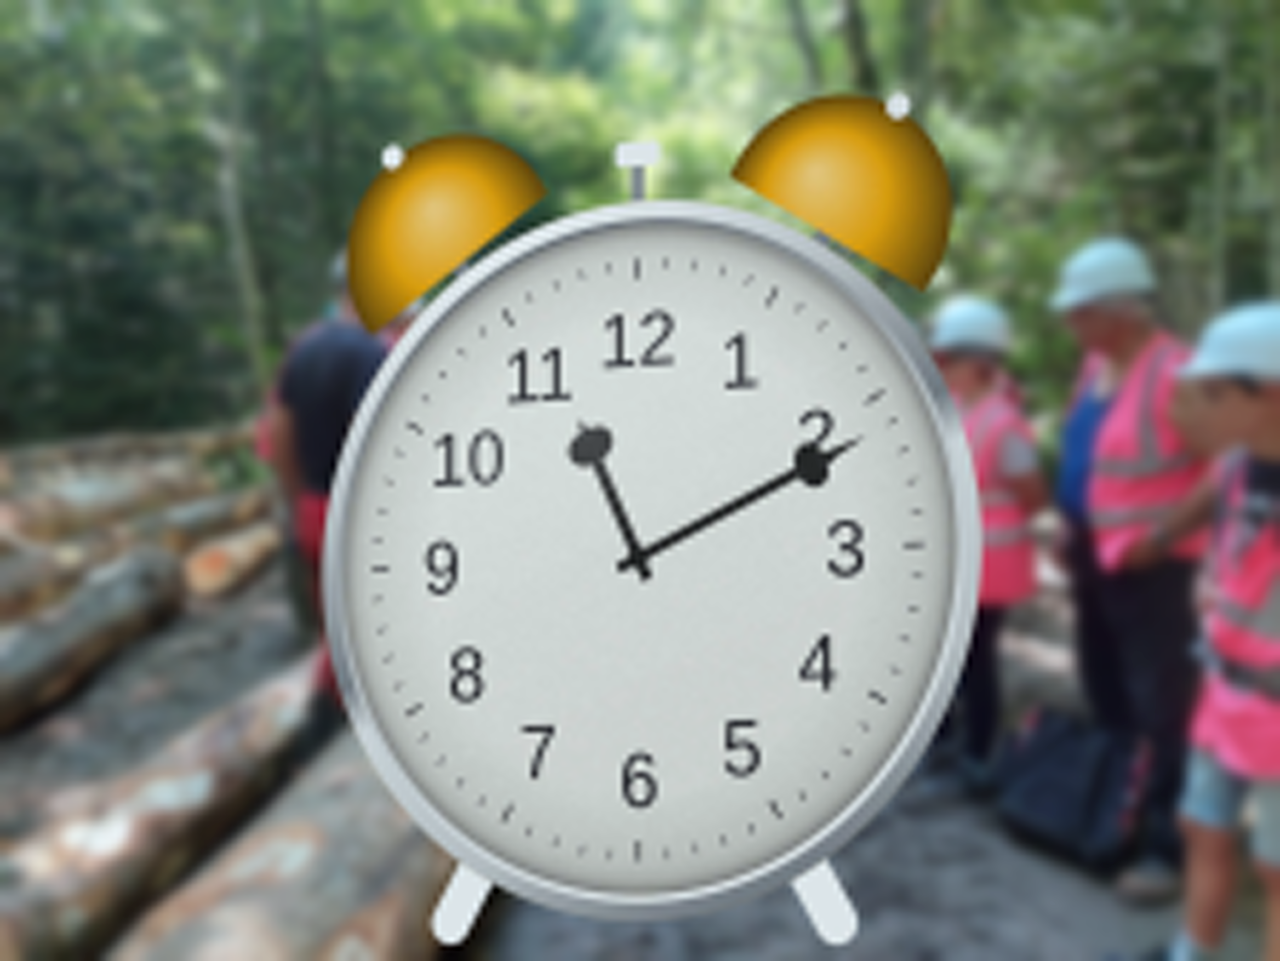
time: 11:11
